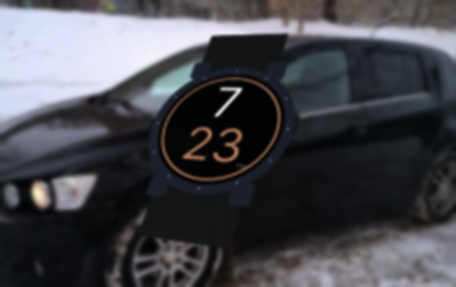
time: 7:23
